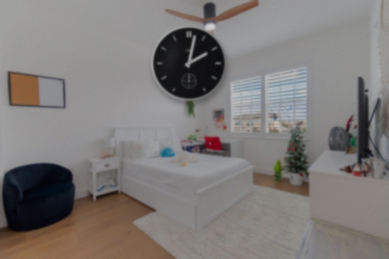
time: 2:02
